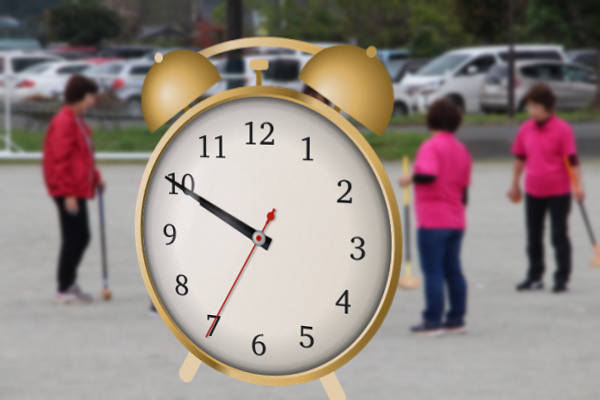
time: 9:49:35
